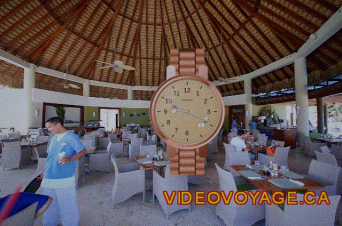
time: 9:19
